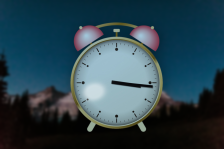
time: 3:16
